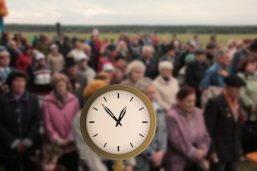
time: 12:53
